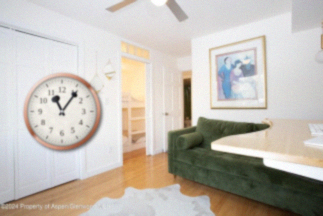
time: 11:06
